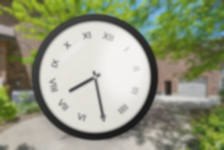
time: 7:25
